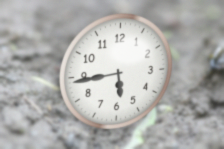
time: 5:44
